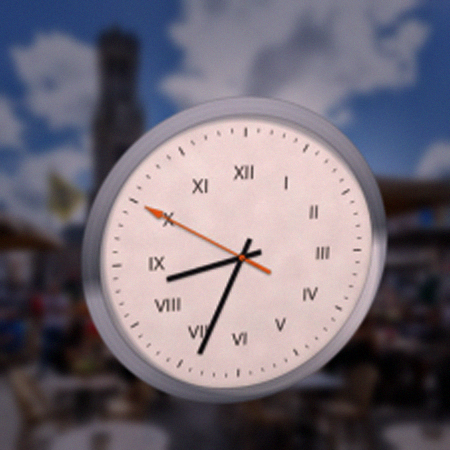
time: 8:33:50
